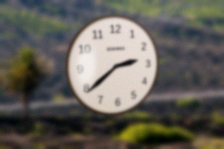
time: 2:39
